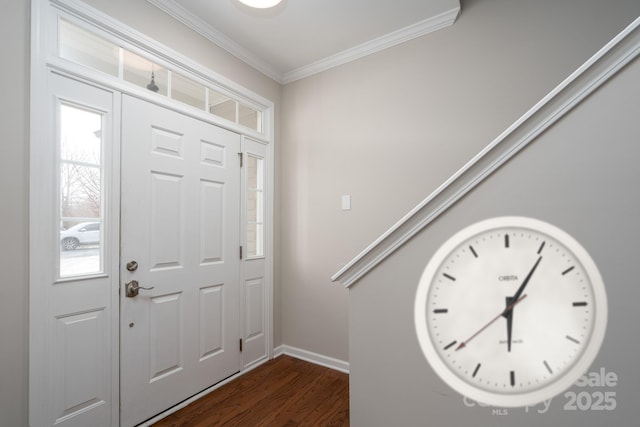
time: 6:05:39
